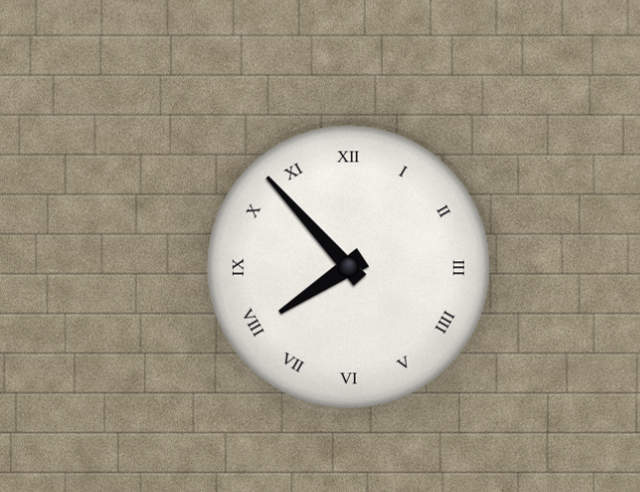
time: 7:53
